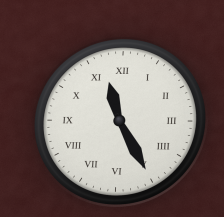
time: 11:25
